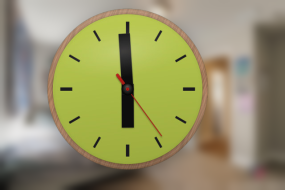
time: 5:59:24
